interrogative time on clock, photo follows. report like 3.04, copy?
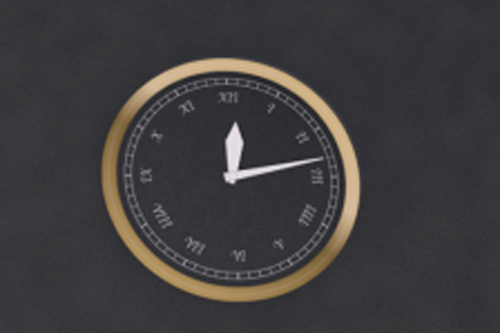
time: 12.13
